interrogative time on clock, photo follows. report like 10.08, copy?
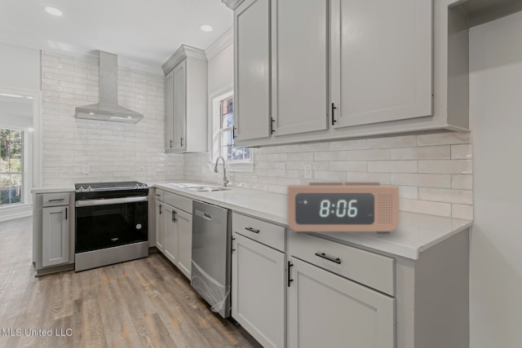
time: 8.06
